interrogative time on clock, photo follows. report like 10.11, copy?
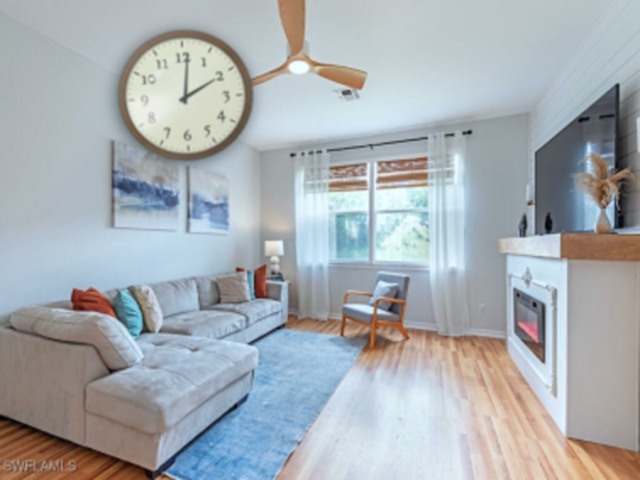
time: 2.01
